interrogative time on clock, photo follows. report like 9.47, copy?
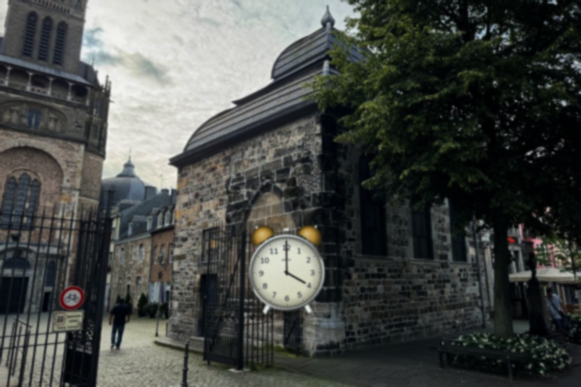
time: 4.00
